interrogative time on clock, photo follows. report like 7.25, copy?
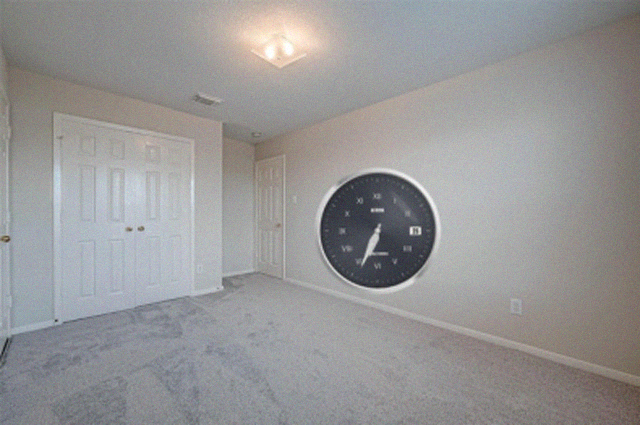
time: 6.34
